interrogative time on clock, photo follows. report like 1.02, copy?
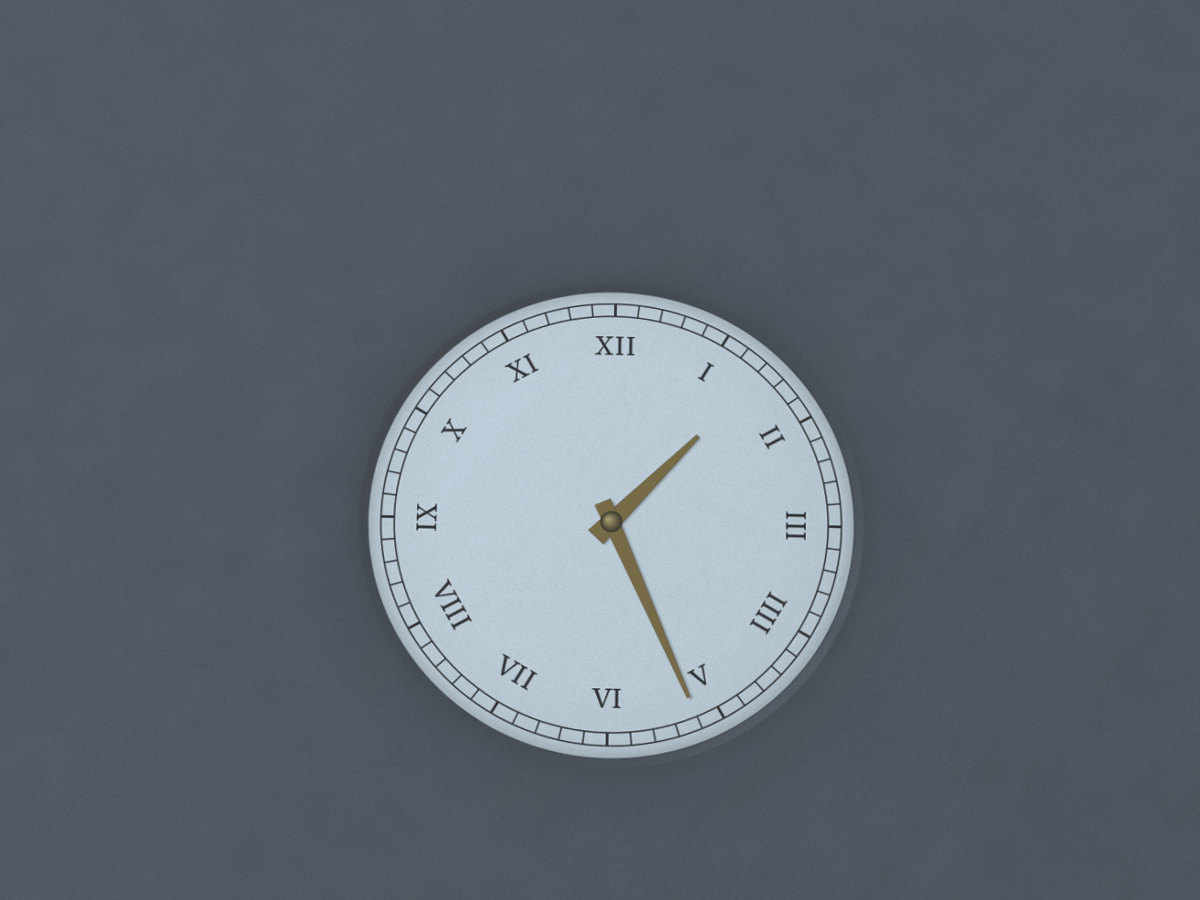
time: 1.26
